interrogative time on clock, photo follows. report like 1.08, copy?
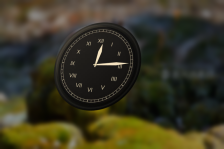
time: 12.14
